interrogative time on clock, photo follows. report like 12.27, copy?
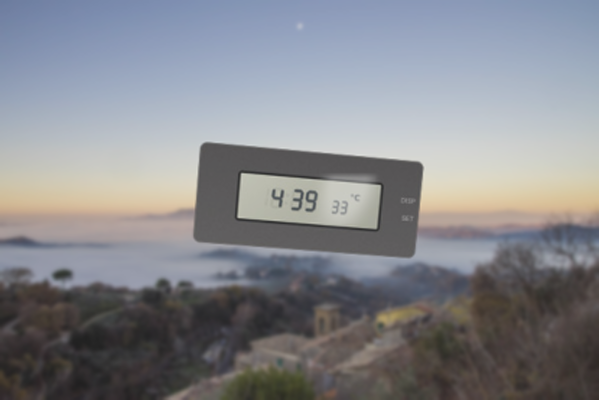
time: 4.39
